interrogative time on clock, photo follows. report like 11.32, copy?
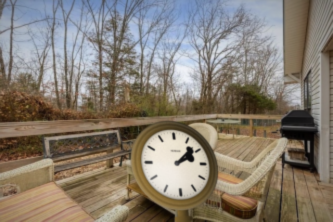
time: 2.08
